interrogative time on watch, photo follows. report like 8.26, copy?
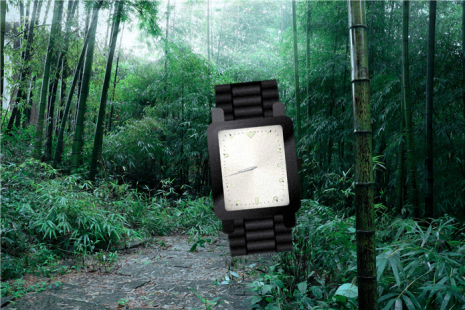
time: 8.43
